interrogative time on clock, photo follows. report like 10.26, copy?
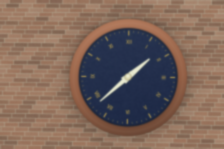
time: 1.38
